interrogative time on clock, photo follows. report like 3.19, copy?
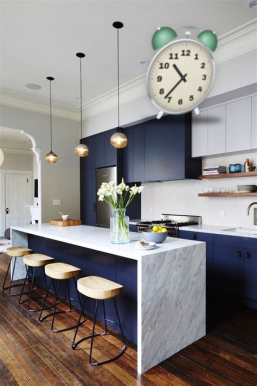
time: 10.37
